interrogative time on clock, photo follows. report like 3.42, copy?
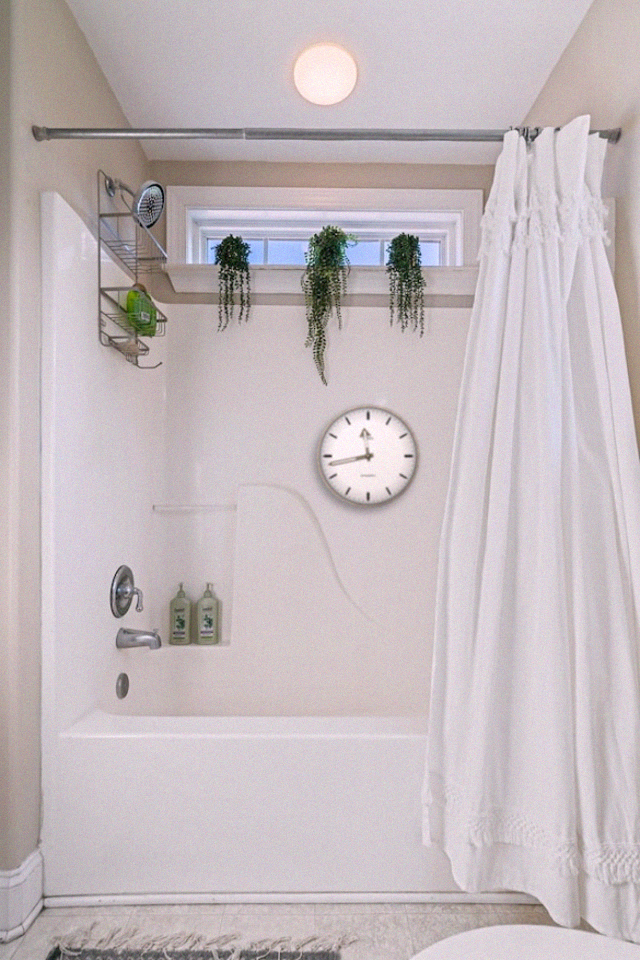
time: 11.43
